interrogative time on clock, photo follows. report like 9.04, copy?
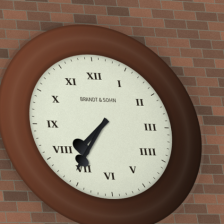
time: 7.36
